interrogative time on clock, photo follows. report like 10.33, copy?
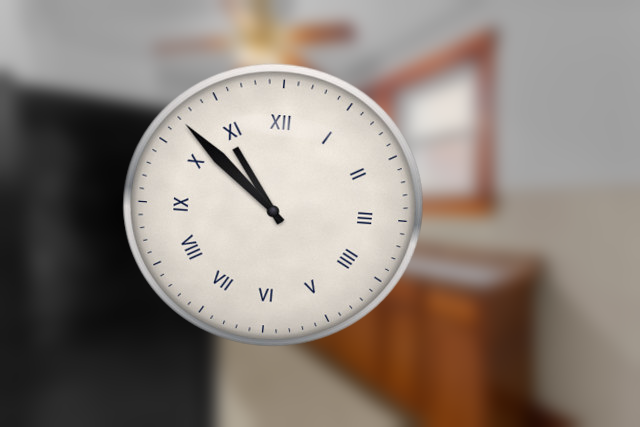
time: 10.52
